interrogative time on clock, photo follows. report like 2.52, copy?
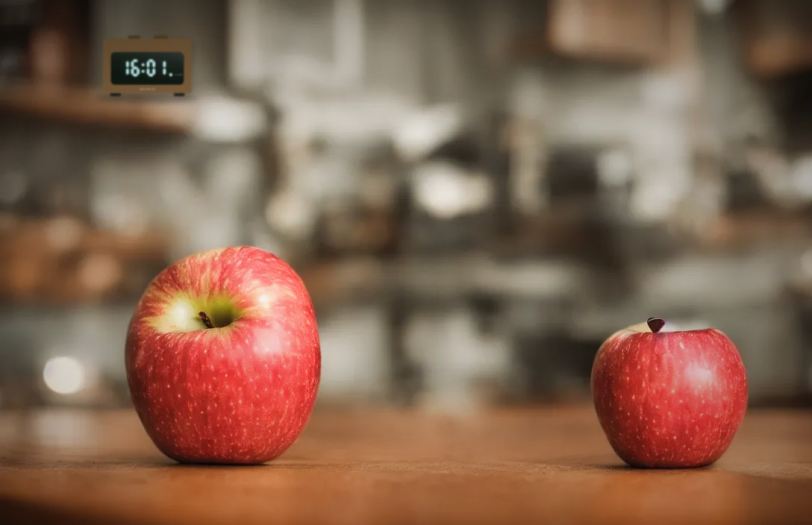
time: 16.01
